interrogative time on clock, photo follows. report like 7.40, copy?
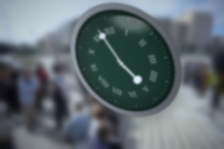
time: 4.57
